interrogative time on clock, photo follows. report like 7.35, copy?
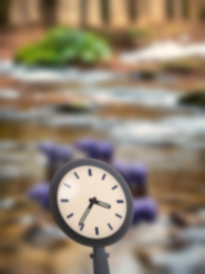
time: 3.36
